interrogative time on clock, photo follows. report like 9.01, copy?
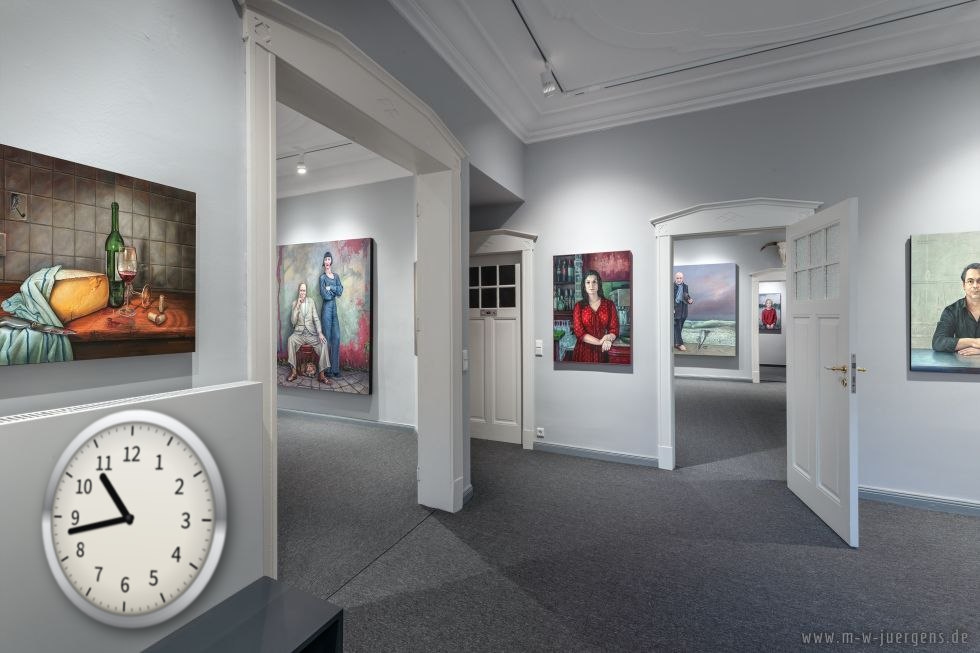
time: 10.43
